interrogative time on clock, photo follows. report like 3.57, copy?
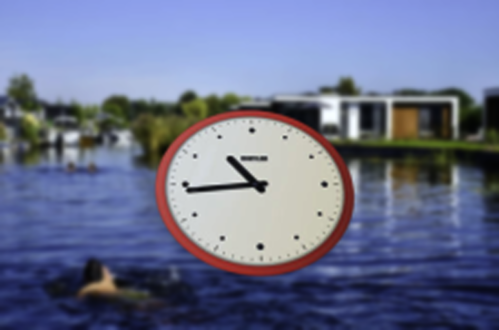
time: 10.44
